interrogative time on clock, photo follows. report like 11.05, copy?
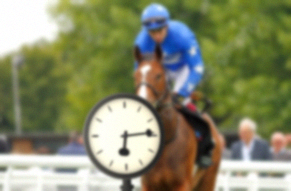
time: 6.14
